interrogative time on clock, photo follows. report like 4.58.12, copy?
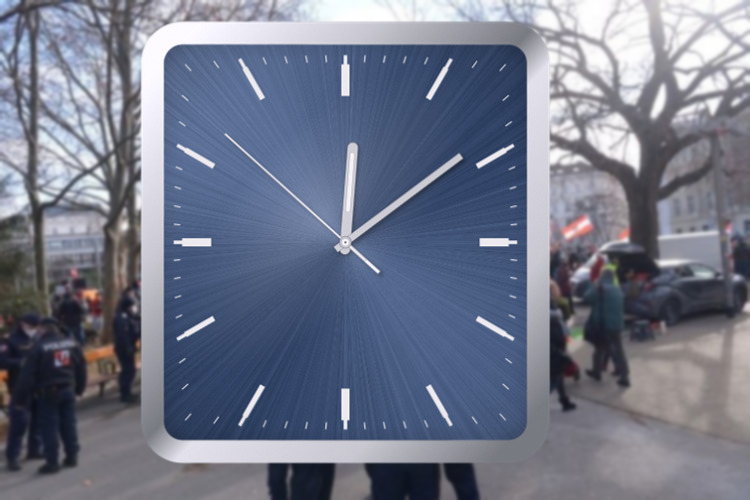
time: 12.08.52
